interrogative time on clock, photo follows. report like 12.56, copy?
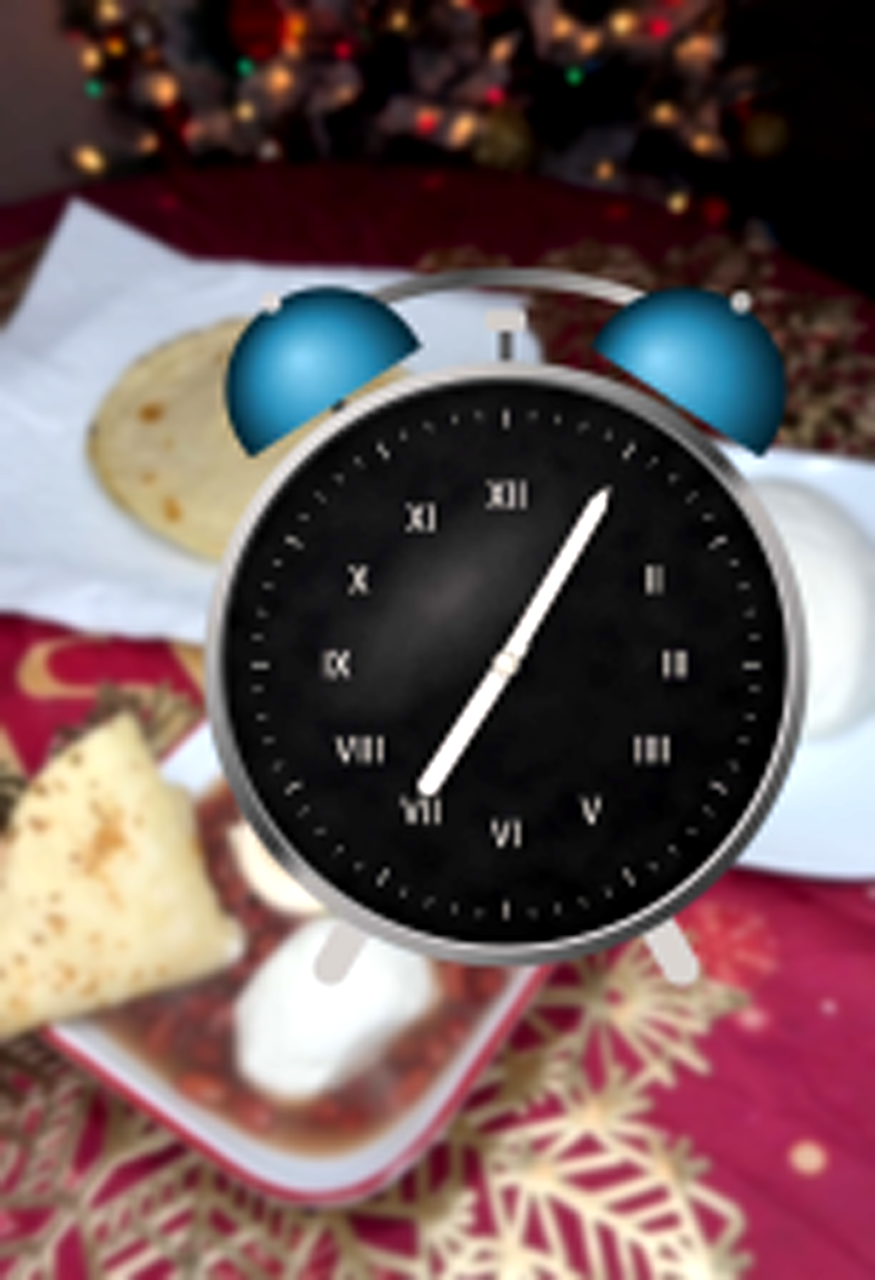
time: 7.05
